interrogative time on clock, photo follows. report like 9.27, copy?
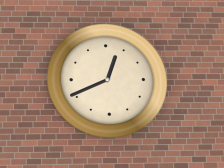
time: 12.41
